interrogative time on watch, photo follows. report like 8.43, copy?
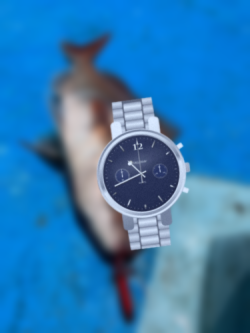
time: 10.42
